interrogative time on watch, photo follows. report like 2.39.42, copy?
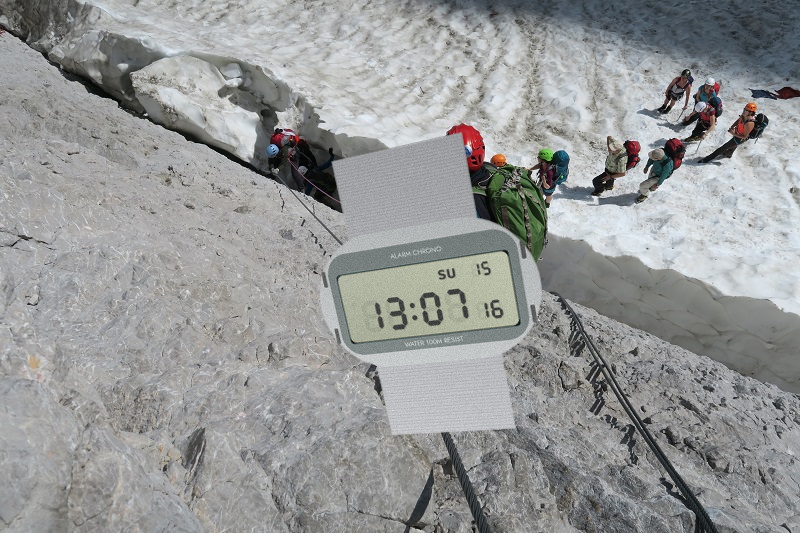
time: 13.07.16
